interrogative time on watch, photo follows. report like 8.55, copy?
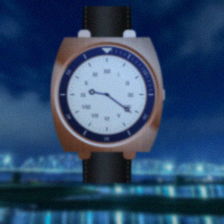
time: 9.21
